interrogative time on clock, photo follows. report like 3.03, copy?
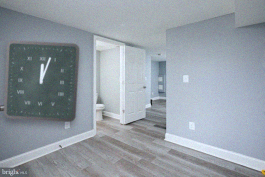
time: 12.03
